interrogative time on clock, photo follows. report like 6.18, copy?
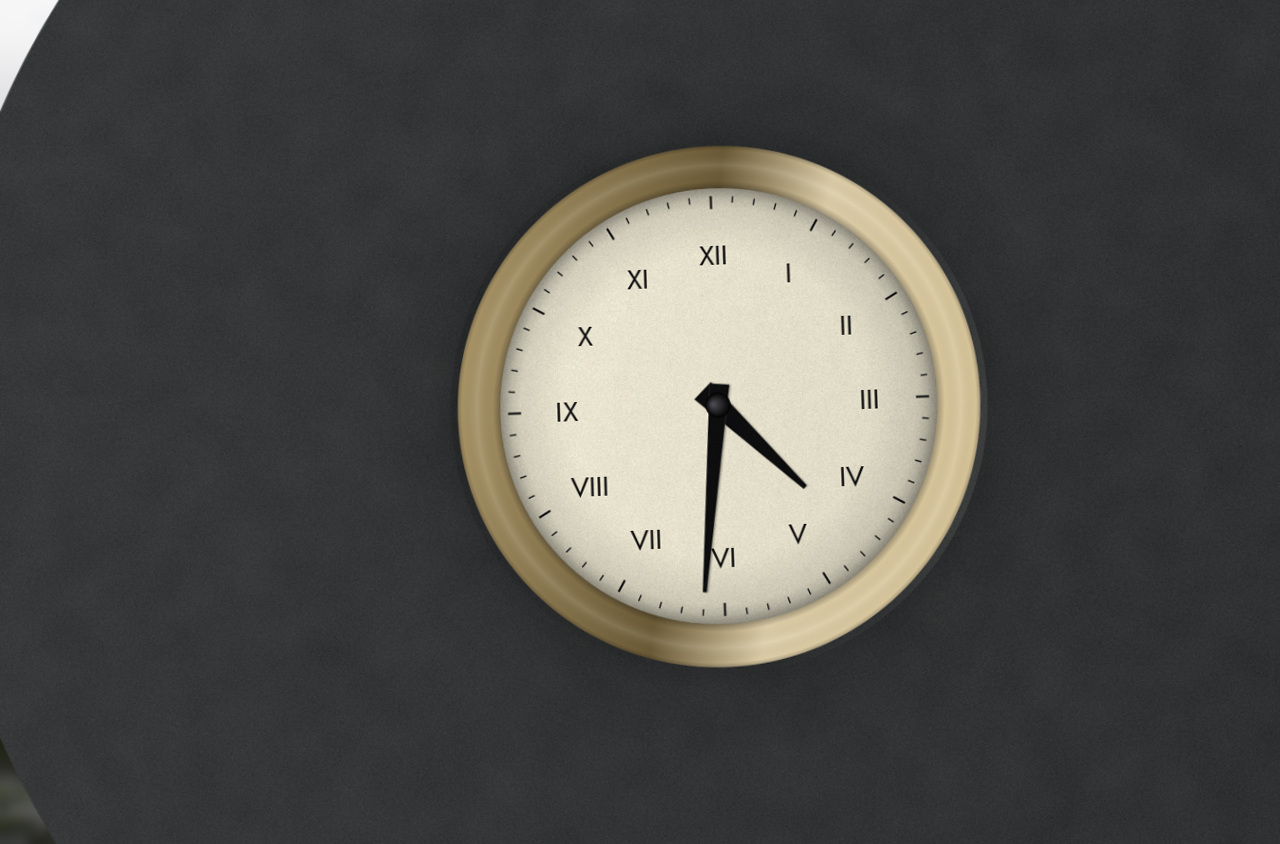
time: 4.31
